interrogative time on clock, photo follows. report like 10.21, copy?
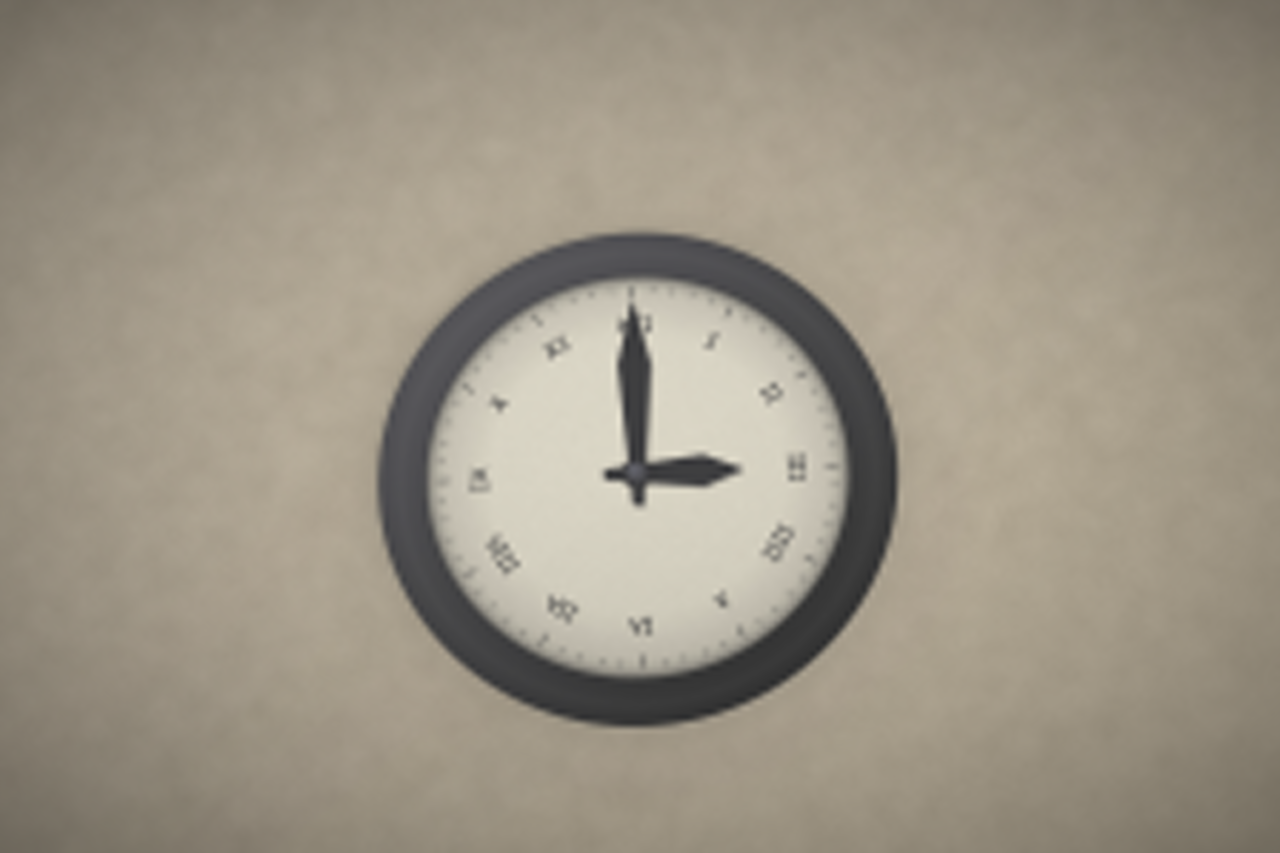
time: 3.00
